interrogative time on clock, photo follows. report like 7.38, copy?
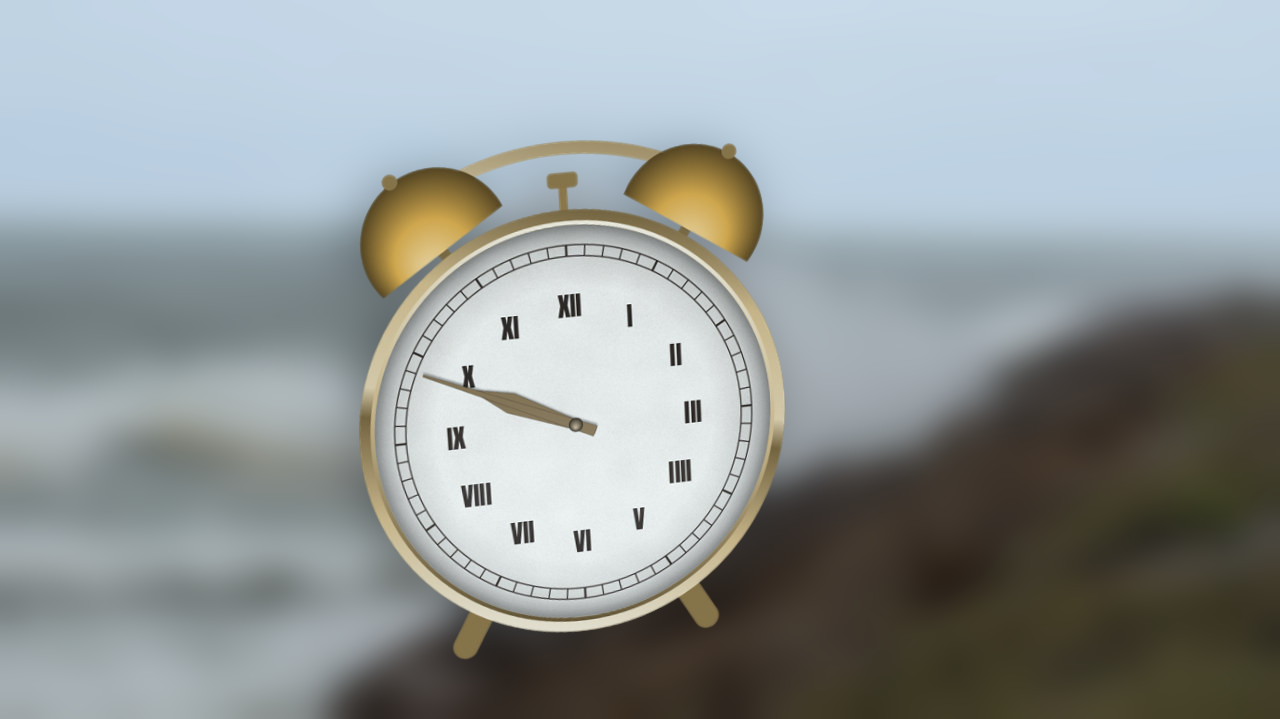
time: 9.49
